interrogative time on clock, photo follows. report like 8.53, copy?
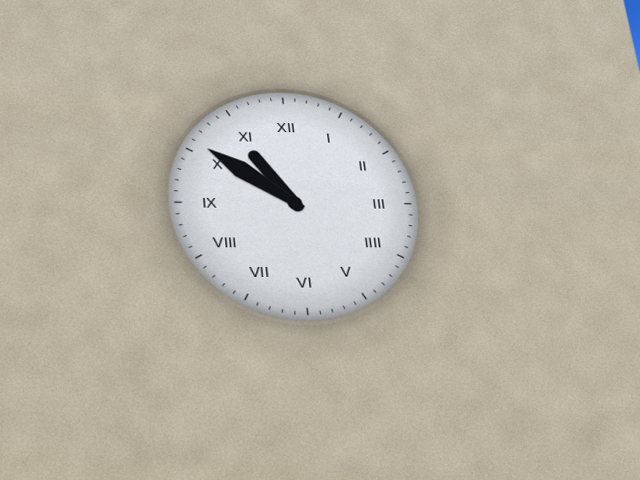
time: 10.51
